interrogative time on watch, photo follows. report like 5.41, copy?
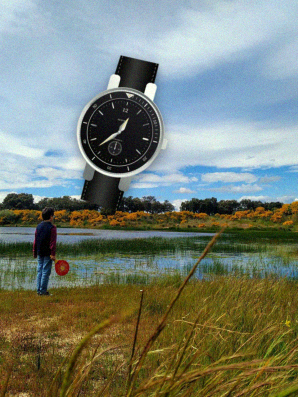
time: 12.37
